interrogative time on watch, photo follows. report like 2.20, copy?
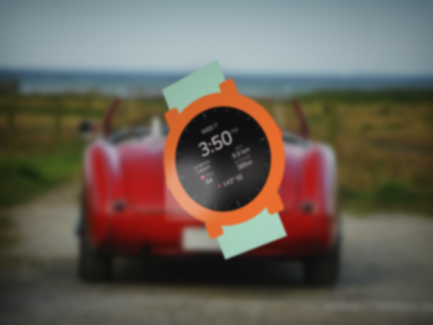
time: 3.50
